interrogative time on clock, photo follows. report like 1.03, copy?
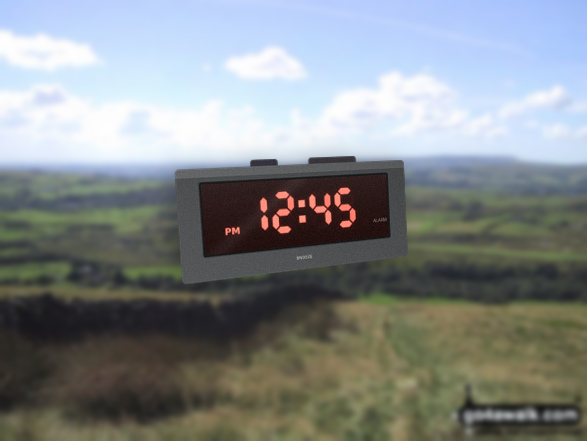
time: 12.45
